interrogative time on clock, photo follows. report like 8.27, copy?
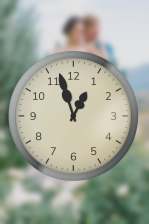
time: 12.57
